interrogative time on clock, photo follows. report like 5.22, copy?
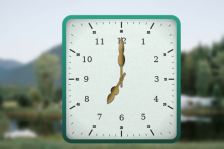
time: 7.00
